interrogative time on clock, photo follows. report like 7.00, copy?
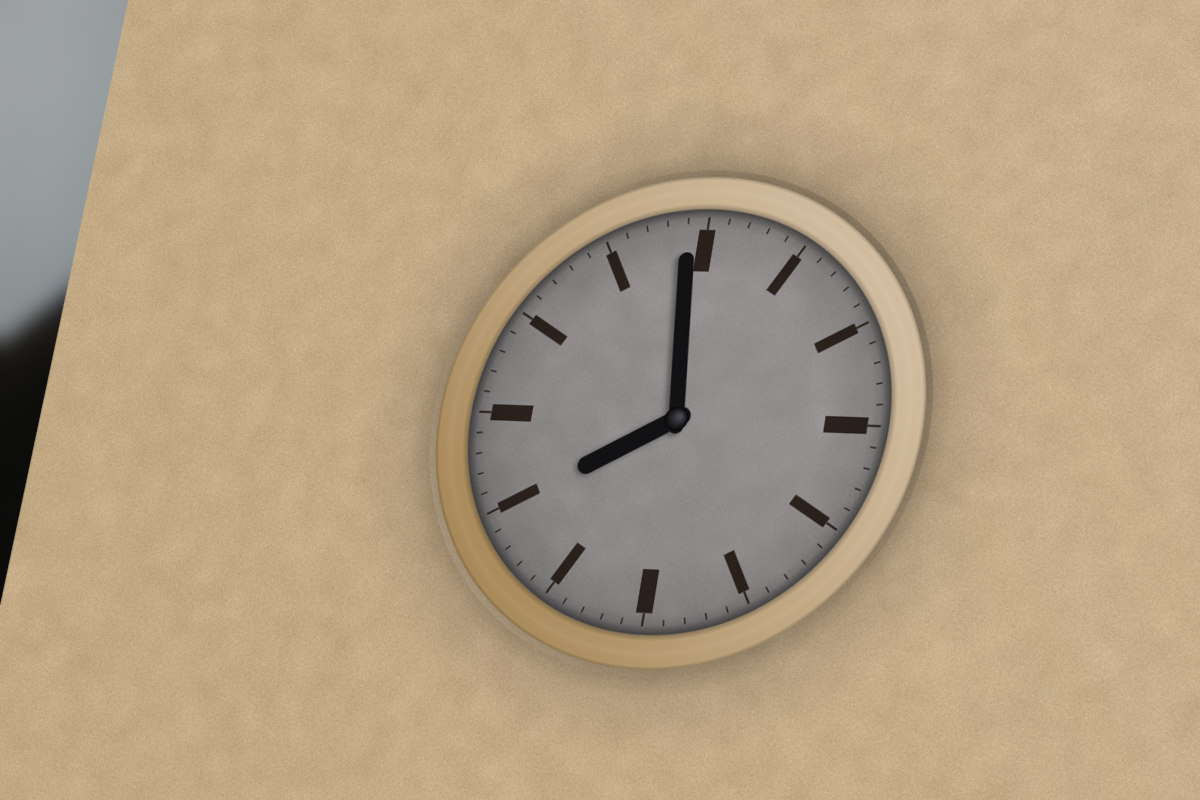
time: 7.59
